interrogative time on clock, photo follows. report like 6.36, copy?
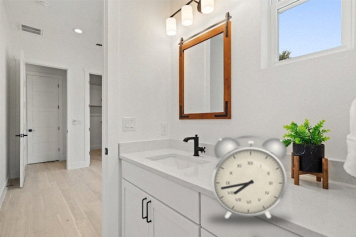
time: 7.43
